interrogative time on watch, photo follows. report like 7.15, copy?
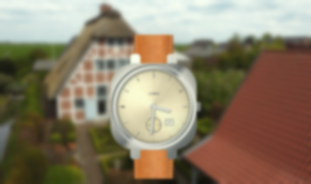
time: 3.31
